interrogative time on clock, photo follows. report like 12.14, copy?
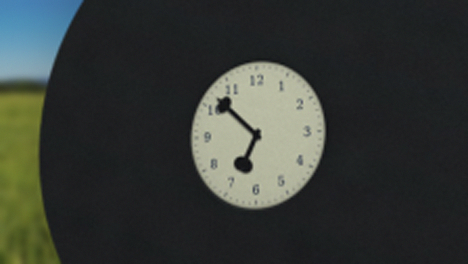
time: 6.52
